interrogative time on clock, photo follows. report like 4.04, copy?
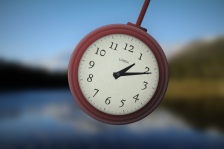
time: 1.11
